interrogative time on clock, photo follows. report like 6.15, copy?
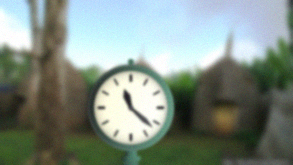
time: 11.22
